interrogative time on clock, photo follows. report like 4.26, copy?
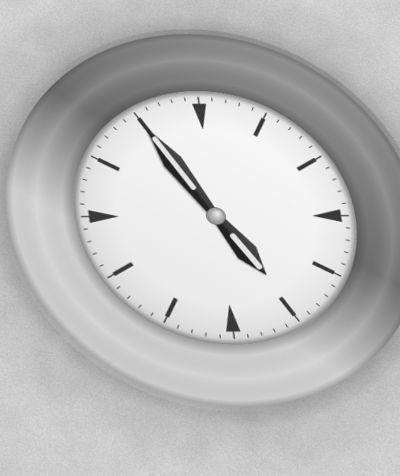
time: 4.55
